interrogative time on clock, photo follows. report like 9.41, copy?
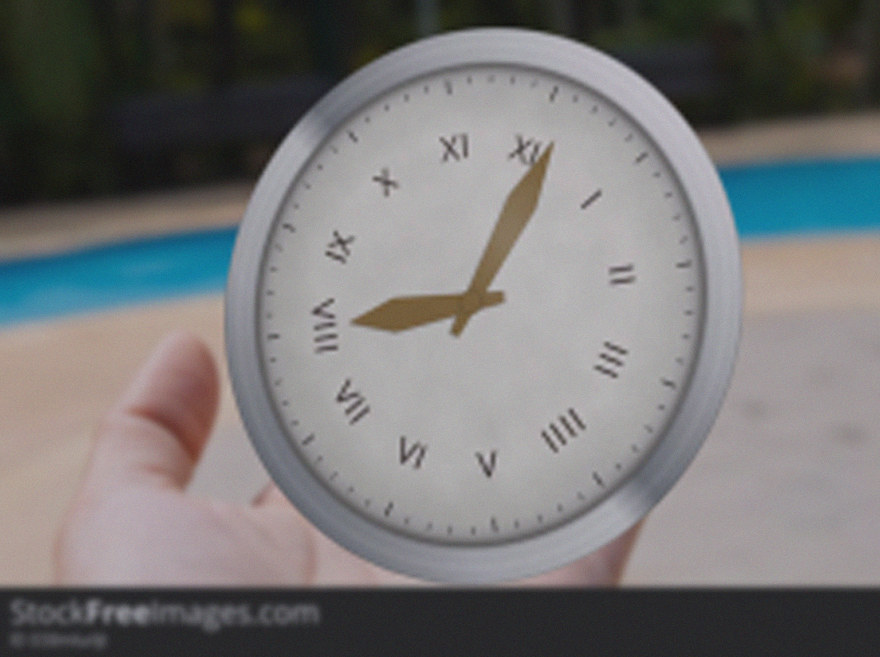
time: 8.01
